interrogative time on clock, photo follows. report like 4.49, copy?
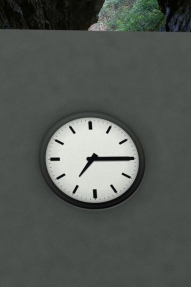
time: 7.15
